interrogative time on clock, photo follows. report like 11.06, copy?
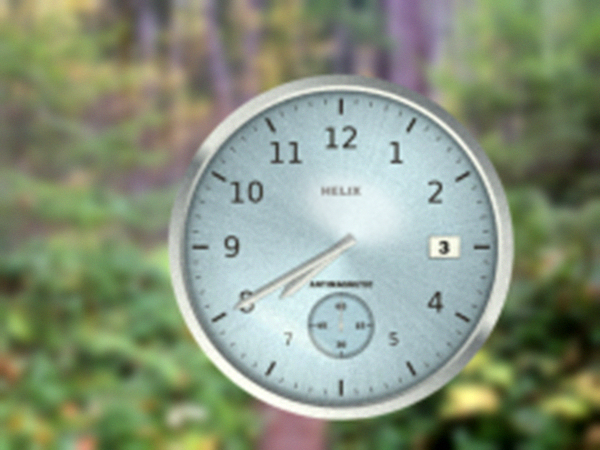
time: 7.40
